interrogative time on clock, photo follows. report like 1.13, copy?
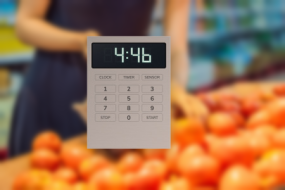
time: 4.46
